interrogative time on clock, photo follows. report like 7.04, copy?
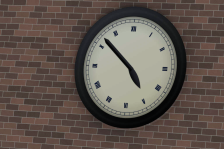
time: 4.52
